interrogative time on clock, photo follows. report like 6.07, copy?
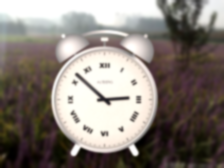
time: 2.52
